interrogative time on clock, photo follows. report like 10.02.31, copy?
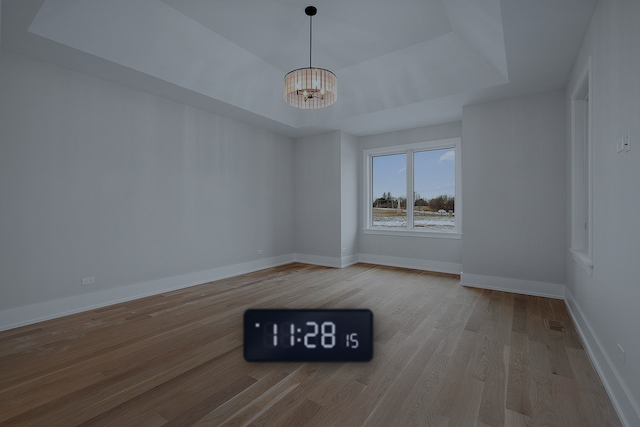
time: 11.28.15
